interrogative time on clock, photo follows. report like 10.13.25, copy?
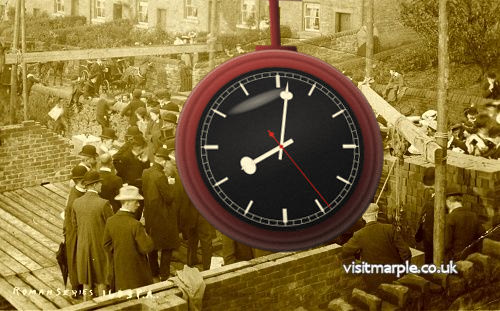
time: 8.01.24
